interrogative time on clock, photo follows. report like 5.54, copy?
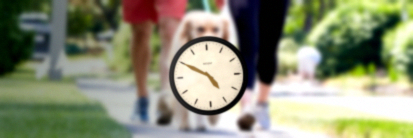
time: 4.50
